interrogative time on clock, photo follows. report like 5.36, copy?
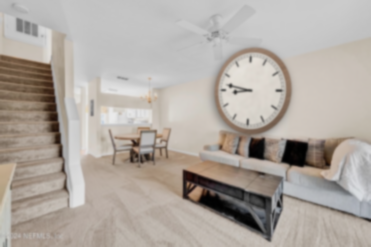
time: 8.47
